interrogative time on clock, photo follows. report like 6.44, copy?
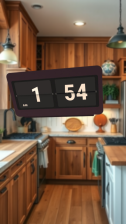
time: 1.54
